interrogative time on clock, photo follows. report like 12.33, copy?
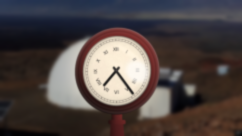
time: 7.24
